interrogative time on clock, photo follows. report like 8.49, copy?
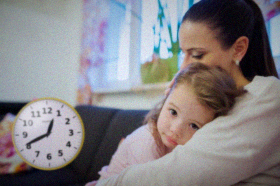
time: 12.41
